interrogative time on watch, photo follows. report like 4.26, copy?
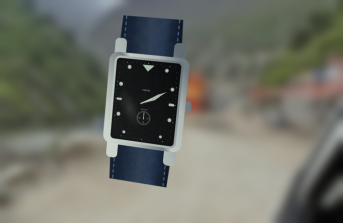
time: 2.10
